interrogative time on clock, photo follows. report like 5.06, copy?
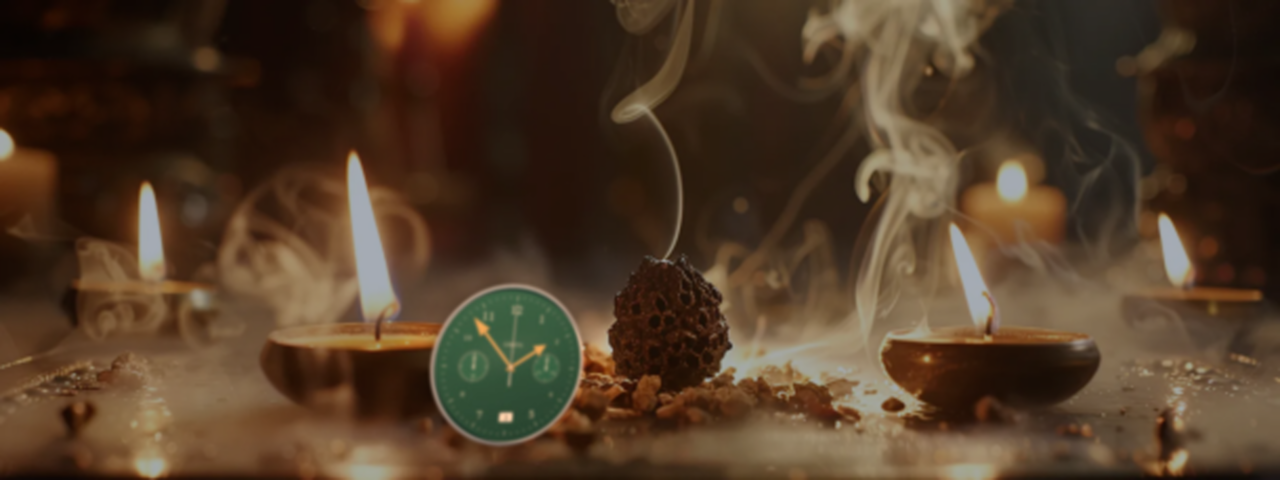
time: 1.53
